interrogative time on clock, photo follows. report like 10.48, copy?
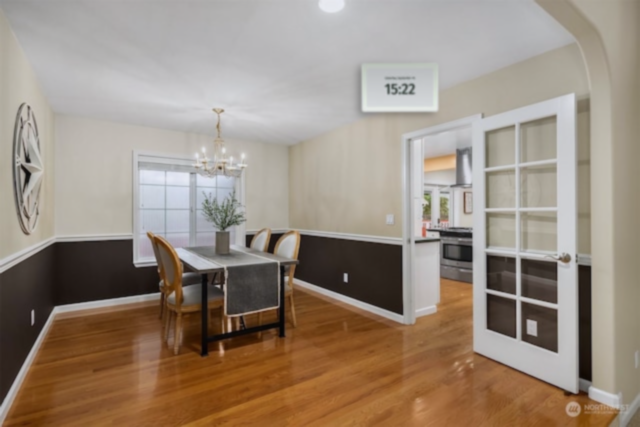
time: 15.22
